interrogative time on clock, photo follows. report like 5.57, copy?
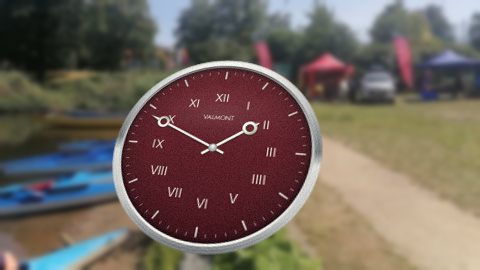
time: 1.49
